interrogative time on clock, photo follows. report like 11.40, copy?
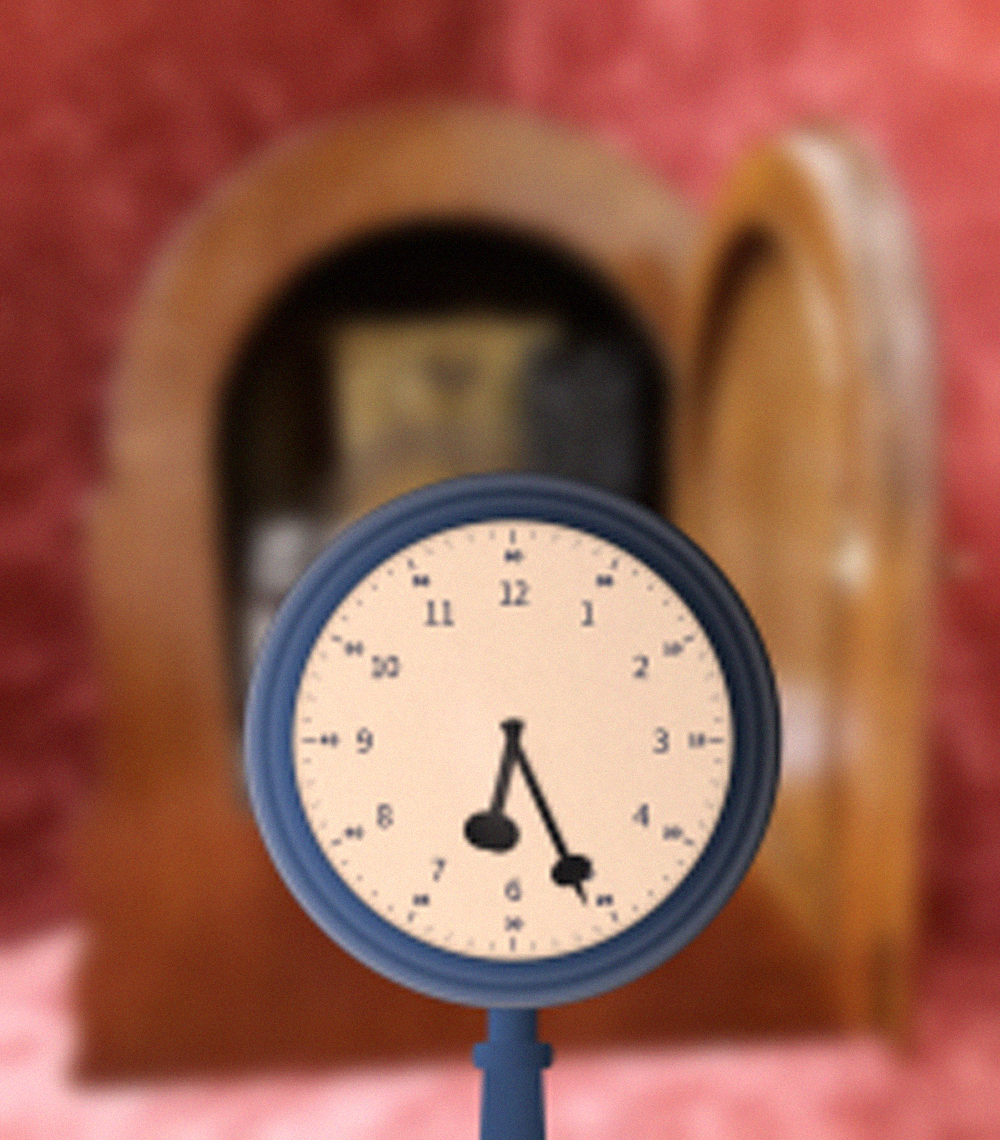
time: 6.26
